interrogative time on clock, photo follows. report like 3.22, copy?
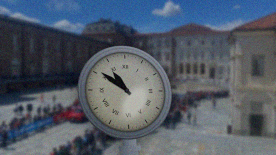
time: 10.51
